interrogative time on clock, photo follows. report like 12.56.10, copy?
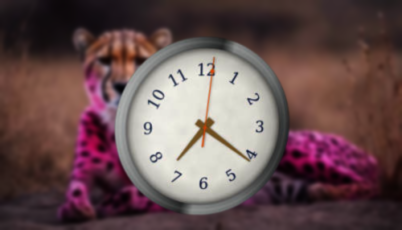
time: 7.21.01
